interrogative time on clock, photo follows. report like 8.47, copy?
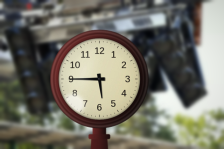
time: 5.45
